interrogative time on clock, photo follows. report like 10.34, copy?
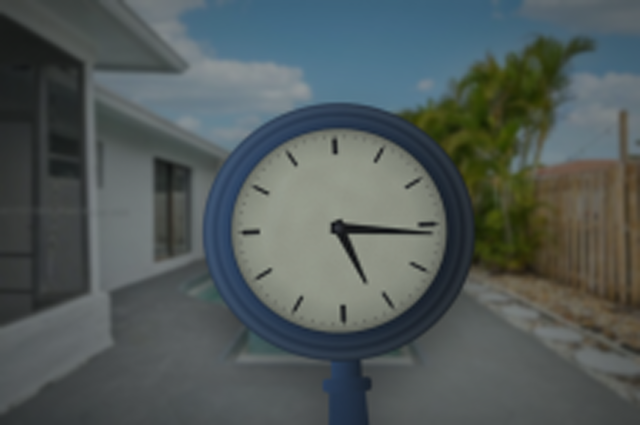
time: 5.16
